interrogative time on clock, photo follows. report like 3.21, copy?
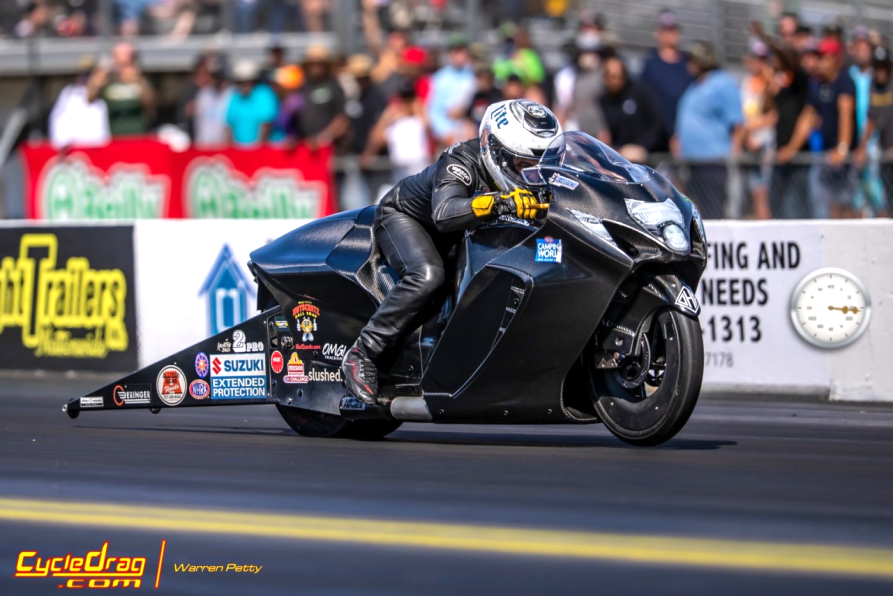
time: 3.16
